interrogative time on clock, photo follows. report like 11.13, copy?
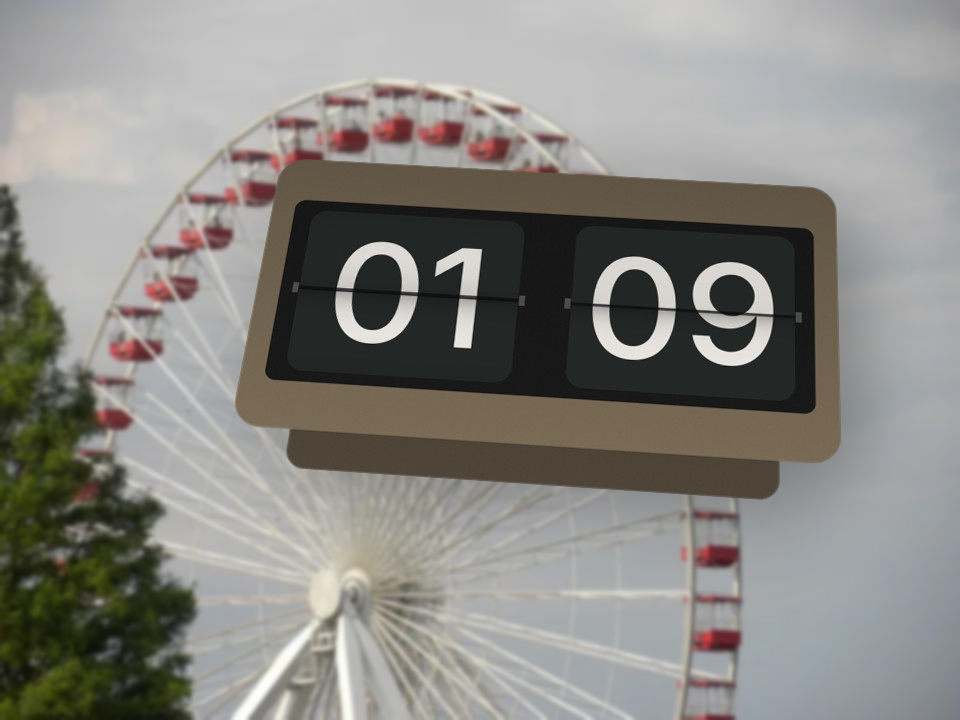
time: 1.09
